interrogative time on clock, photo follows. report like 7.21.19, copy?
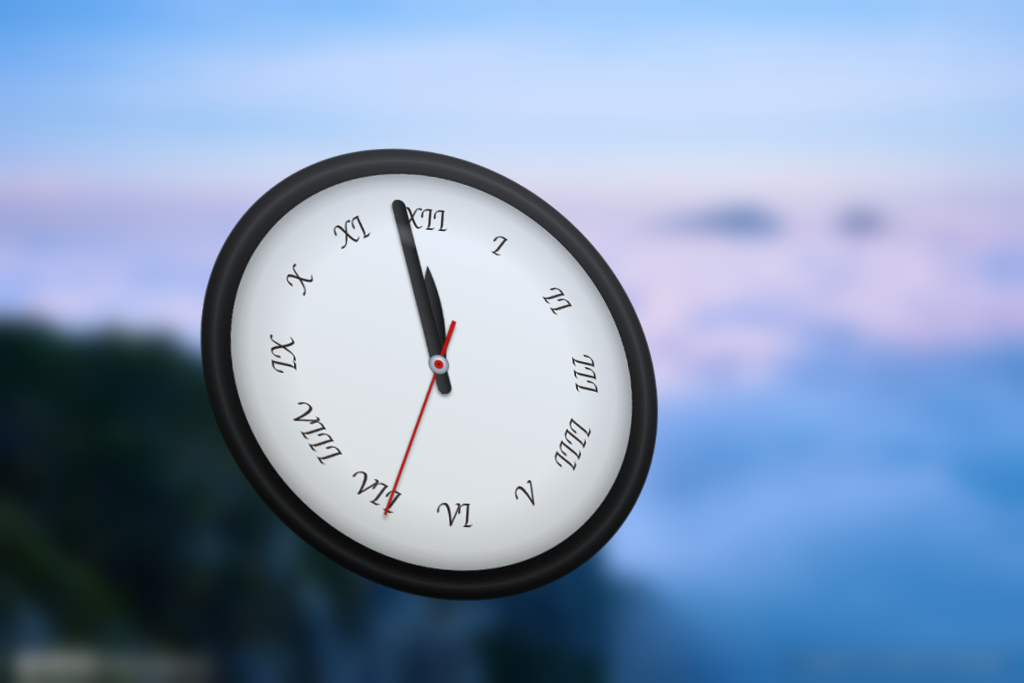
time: 11.58.34
